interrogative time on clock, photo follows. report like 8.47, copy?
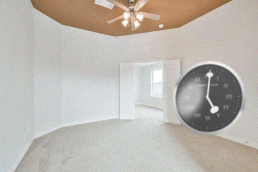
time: 5.01
